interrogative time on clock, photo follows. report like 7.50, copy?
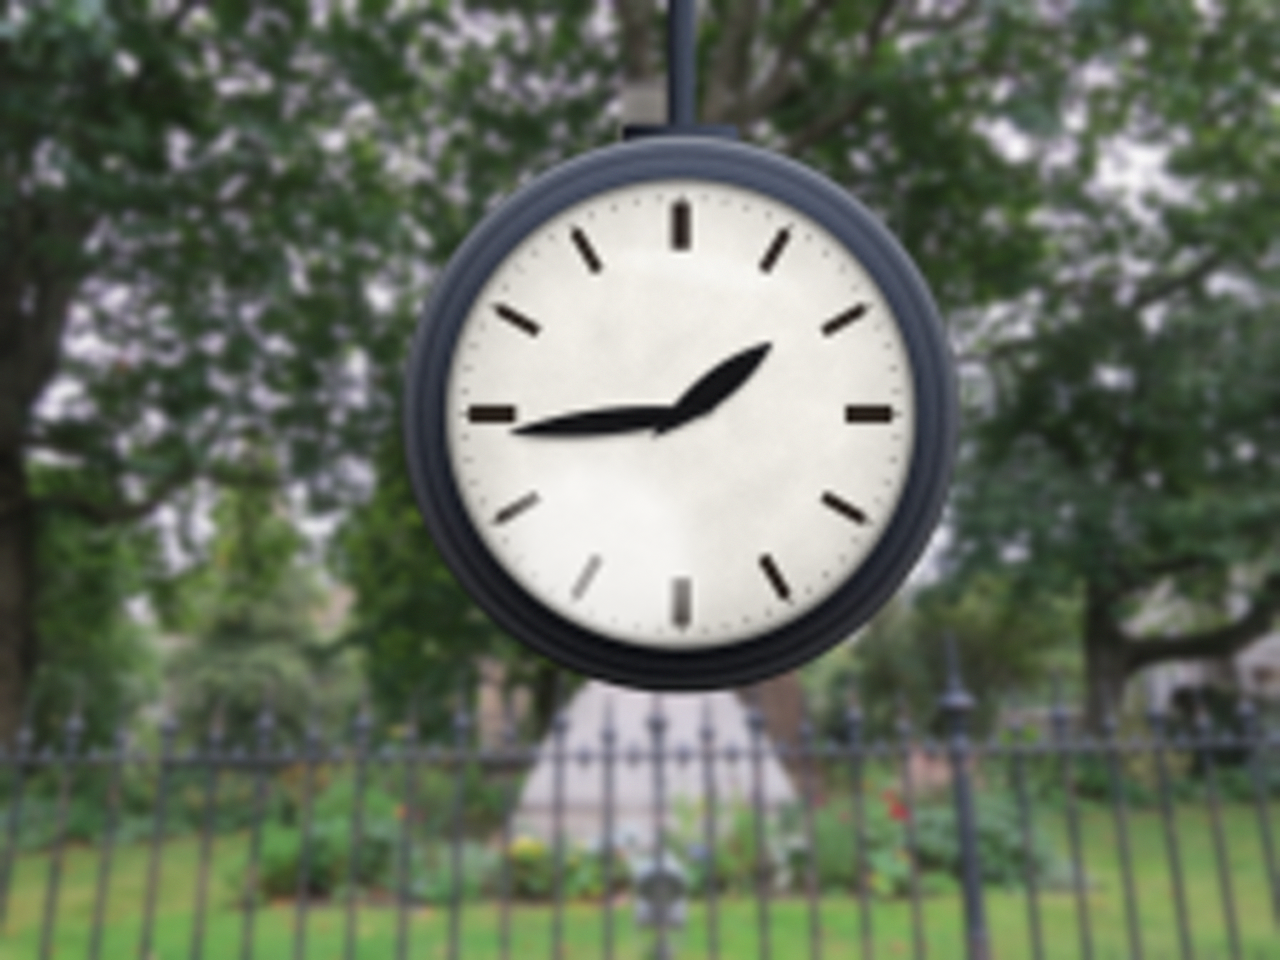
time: 1.44
